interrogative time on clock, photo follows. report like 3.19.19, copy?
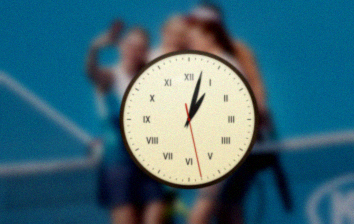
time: 1.02.28
